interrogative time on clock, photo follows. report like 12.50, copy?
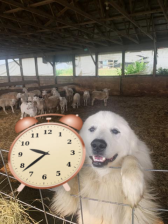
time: 9.38
